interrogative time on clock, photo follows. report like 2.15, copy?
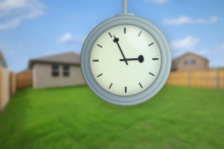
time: 2.56
